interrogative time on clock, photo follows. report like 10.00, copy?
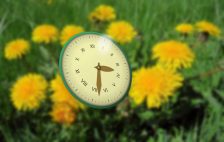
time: 3.33
